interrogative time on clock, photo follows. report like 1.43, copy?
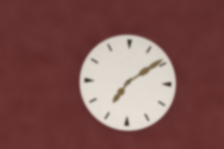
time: 7.09
